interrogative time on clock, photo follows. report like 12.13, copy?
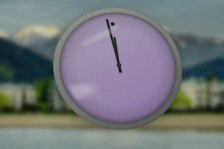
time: 11.59
